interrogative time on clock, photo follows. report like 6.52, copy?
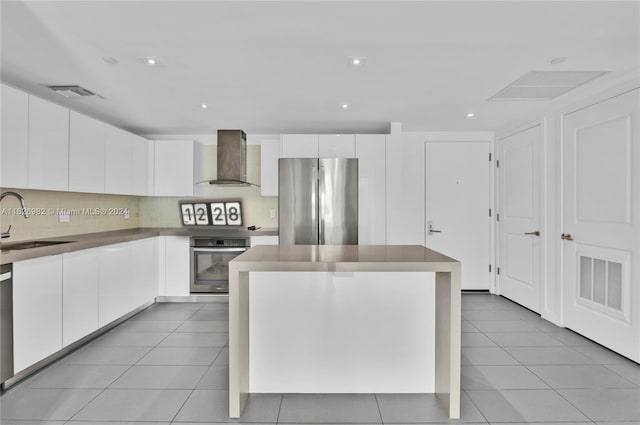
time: 12.28
